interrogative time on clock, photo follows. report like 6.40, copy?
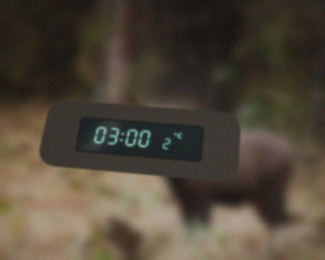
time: 3.00
